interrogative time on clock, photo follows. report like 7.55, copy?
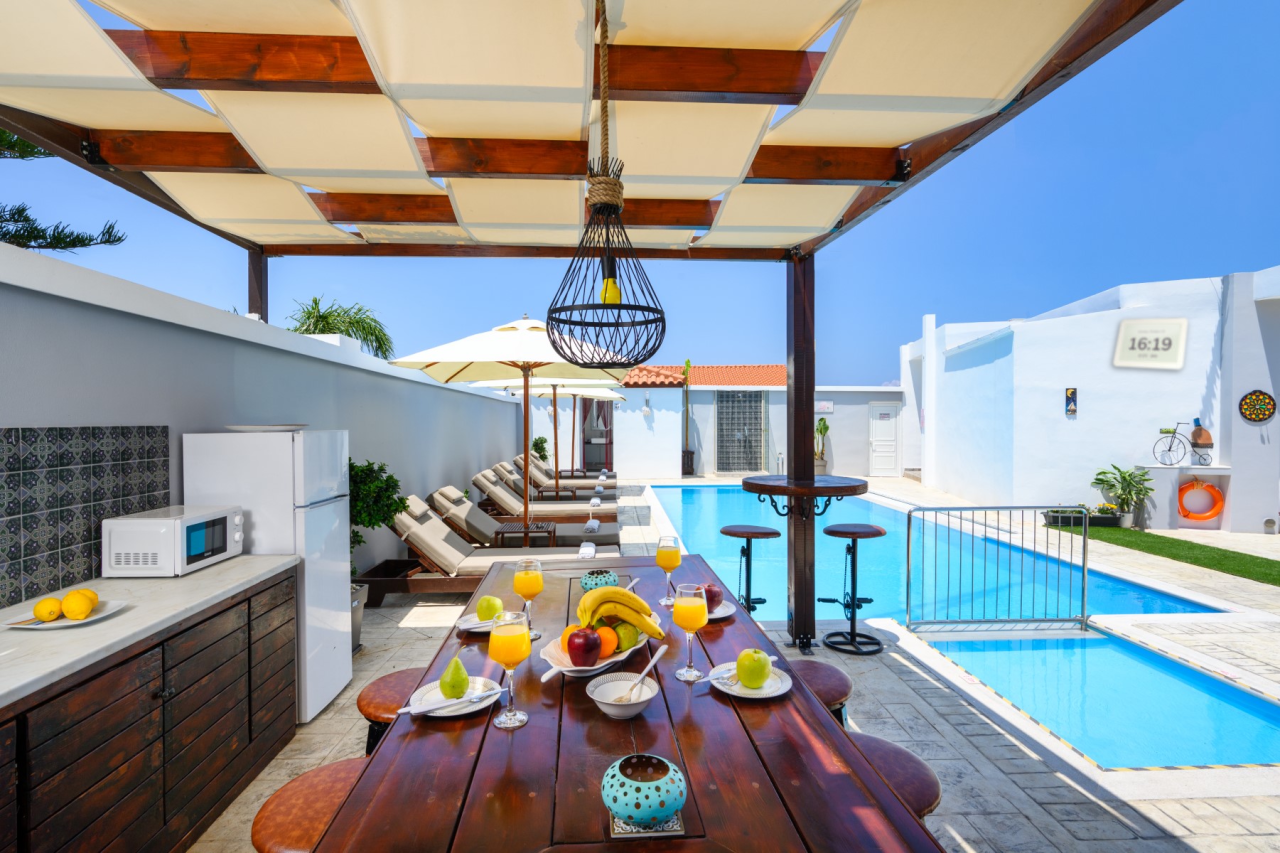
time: 16.19
